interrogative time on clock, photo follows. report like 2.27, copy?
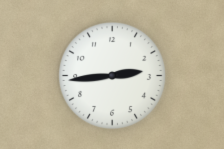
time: 2.44
